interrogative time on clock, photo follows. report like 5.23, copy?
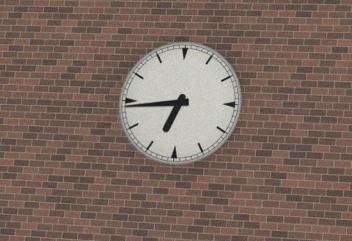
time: 6.44
